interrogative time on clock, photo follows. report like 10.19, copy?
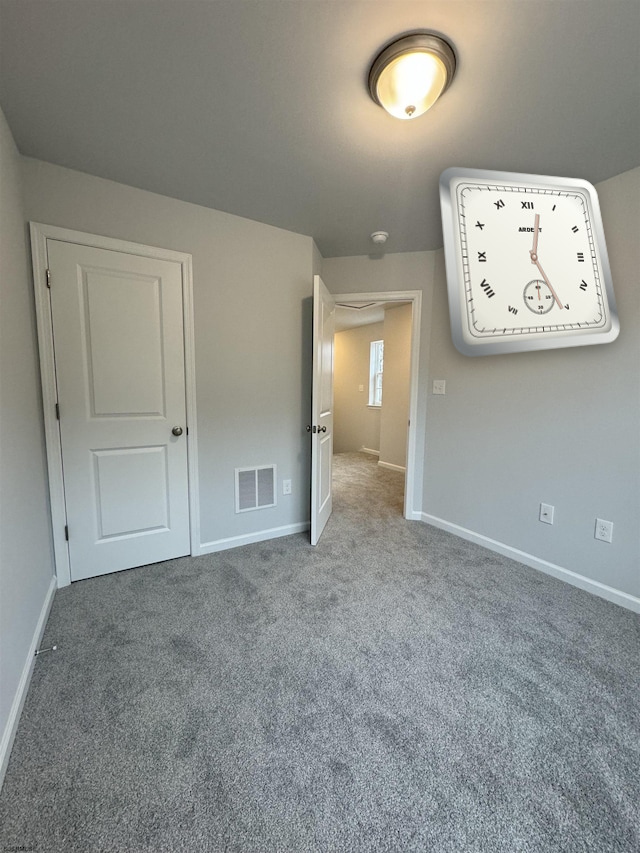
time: 12.26
